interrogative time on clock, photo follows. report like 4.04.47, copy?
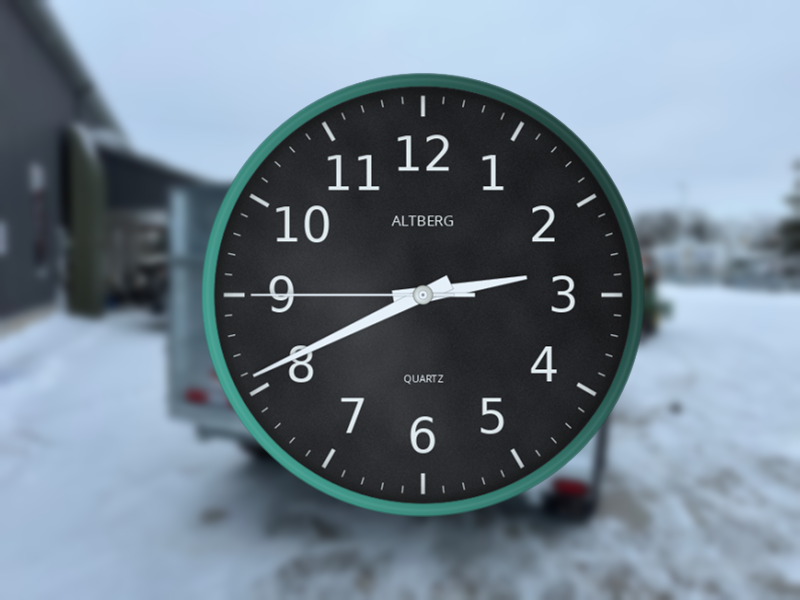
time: 2.40.45
